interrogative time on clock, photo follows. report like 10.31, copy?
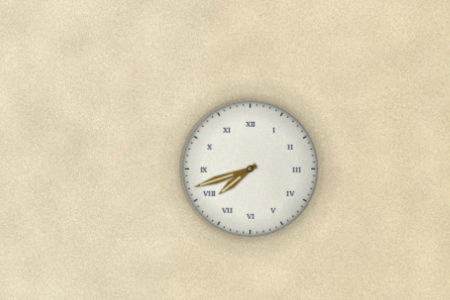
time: 7.42
